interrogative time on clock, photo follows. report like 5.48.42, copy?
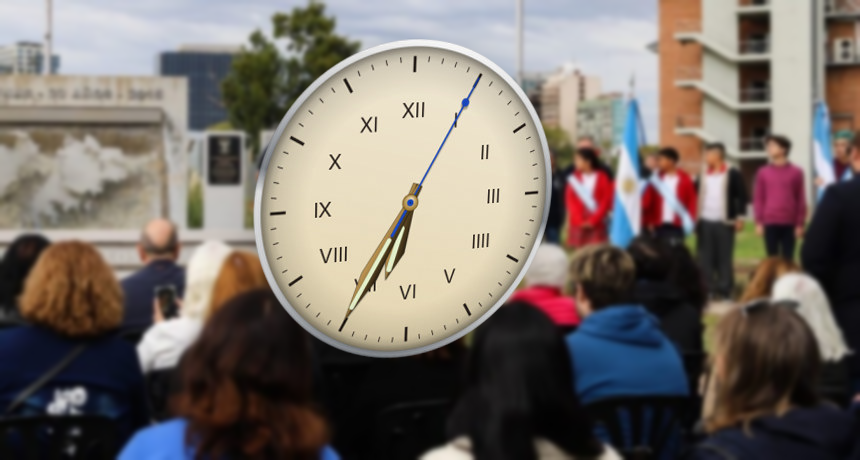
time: 6.35.05
